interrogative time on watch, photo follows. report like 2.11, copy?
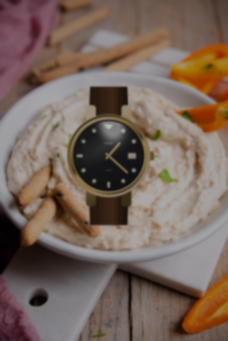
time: 1.22
